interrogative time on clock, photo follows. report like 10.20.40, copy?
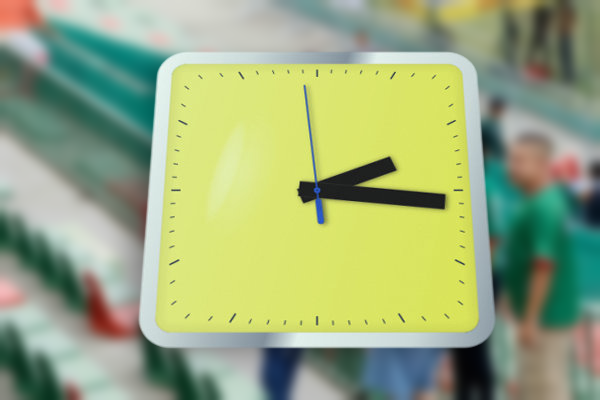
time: 2.15.59
